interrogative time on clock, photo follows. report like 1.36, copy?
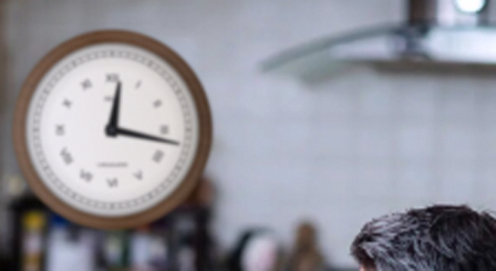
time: 12.17
